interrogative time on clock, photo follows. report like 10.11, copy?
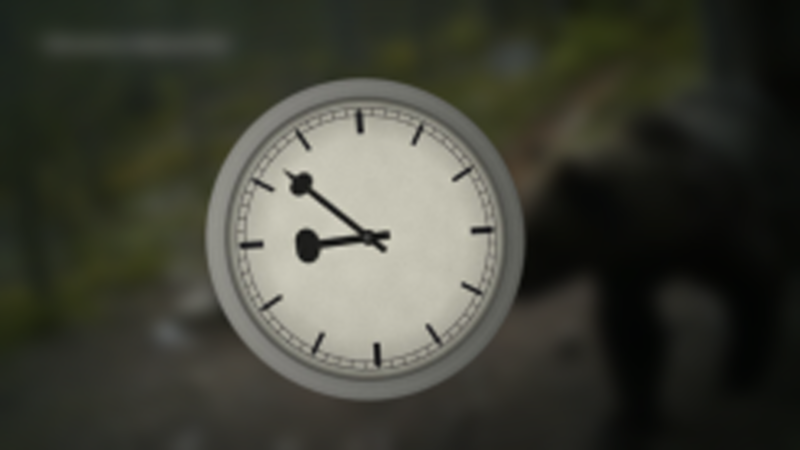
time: 8.52
